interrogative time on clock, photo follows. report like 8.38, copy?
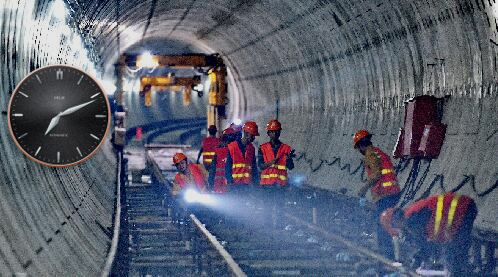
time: 7.11
